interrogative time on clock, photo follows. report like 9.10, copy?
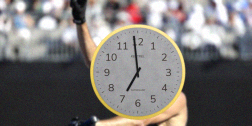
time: 6.59
